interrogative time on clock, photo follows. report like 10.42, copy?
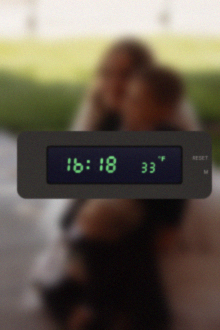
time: 16.18
